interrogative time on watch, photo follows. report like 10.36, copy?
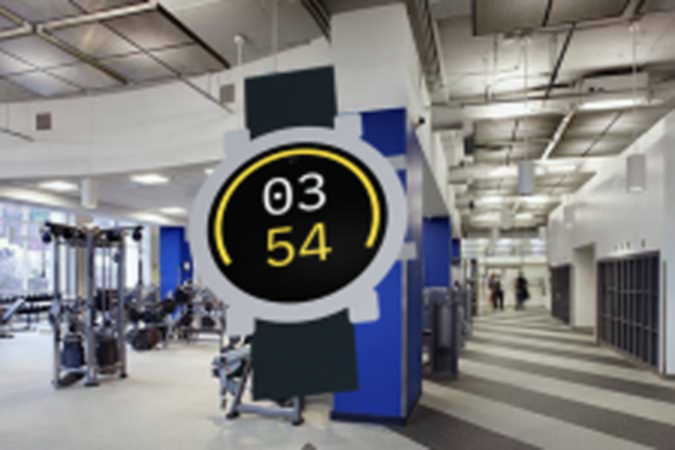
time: 3.54
